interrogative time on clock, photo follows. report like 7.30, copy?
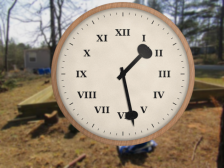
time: 1.28
